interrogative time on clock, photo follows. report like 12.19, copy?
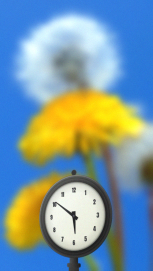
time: 5.51
